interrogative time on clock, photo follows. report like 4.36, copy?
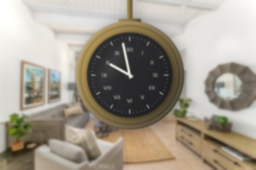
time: 9.58
